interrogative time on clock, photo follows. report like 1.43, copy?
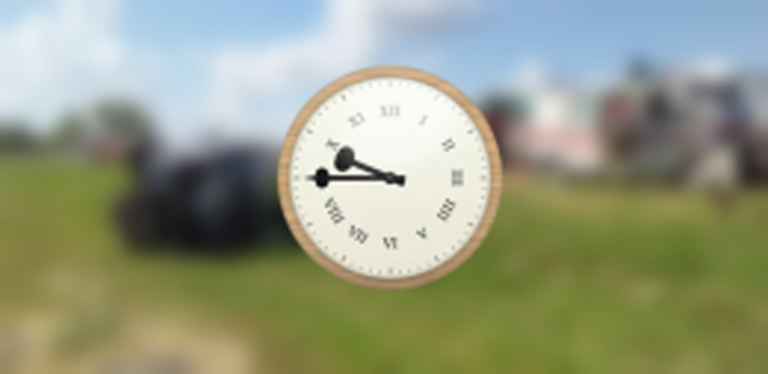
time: 9.45
